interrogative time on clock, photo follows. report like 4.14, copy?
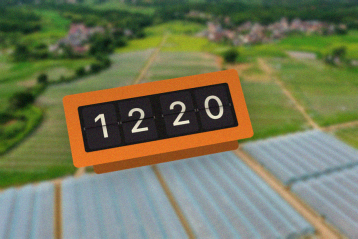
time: 12.20
